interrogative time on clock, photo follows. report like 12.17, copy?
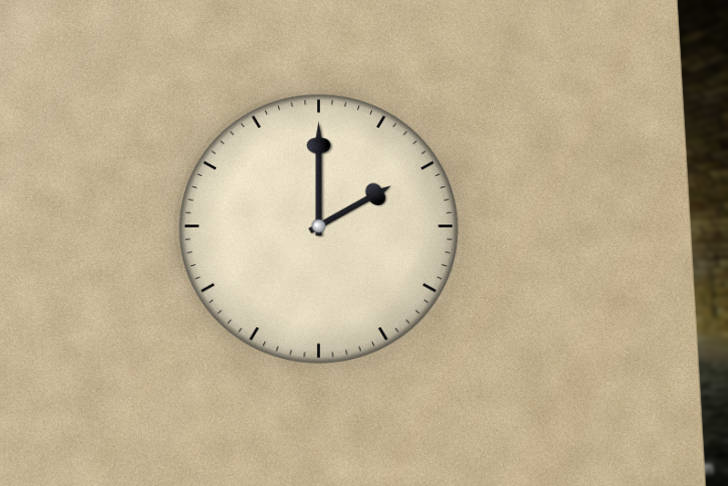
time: 2.00
